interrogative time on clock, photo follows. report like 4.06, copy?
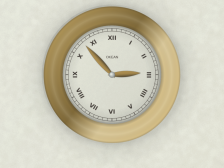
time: 2.53
